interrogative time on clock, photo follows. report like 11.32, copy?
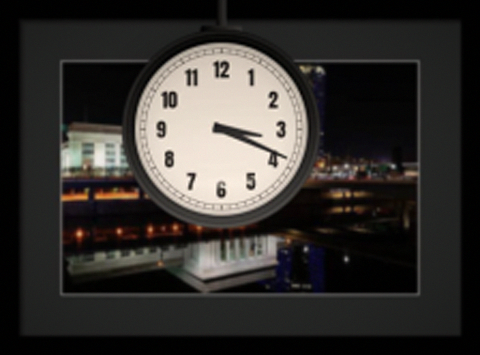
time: 3.19
